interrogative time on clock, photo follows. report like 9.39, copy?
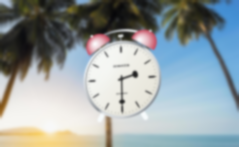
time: 2.30
